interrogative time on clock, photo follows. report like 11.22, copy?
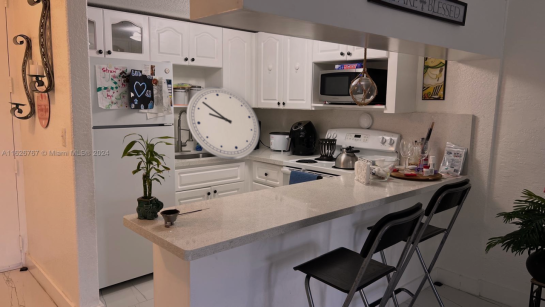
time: 9.53
